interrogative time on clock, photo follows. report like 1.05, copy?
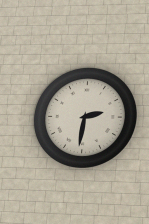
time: 2.31
